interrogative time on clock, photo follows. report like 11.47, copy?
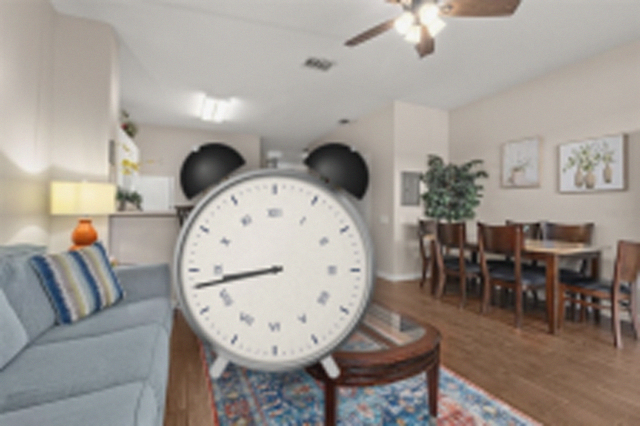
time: 8.43
